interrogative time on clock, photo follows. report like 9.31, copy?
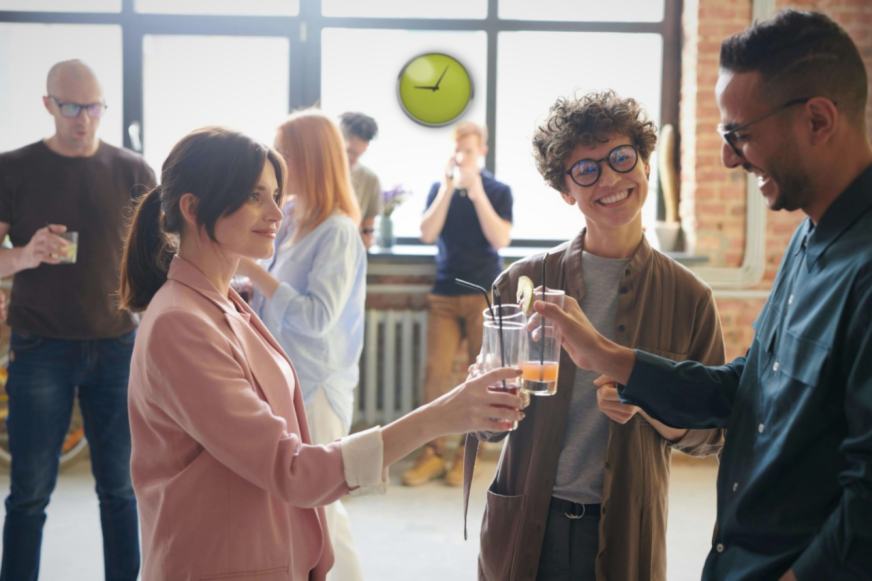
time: 9.05
